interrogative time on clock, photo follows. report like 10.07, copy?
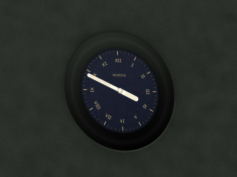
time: 3.49
